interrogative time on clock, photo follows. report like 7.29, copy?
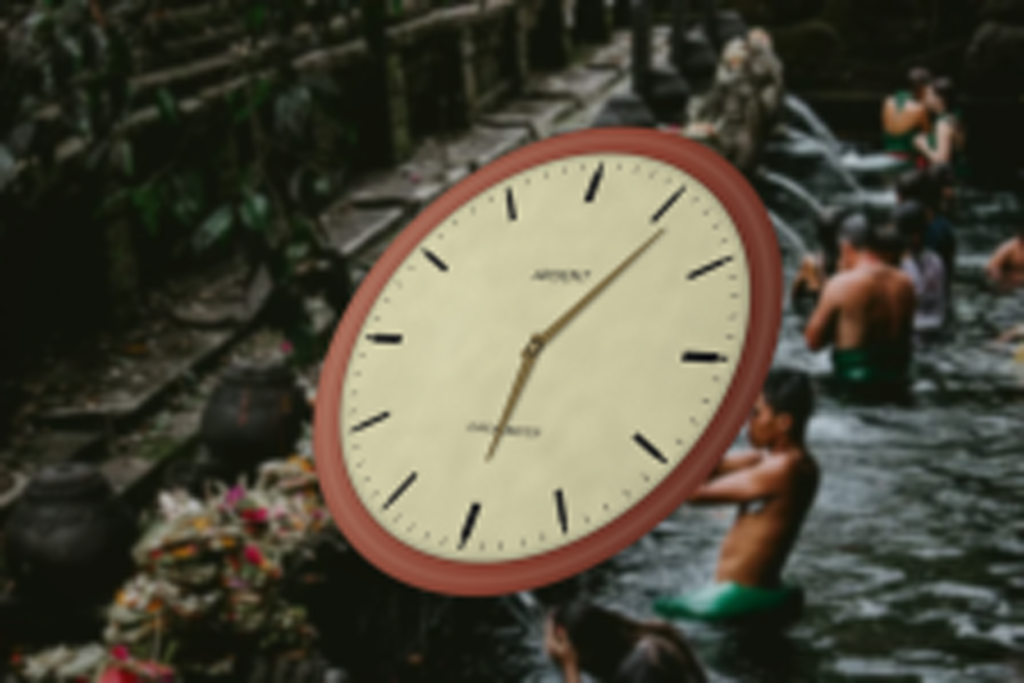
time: 6.06
